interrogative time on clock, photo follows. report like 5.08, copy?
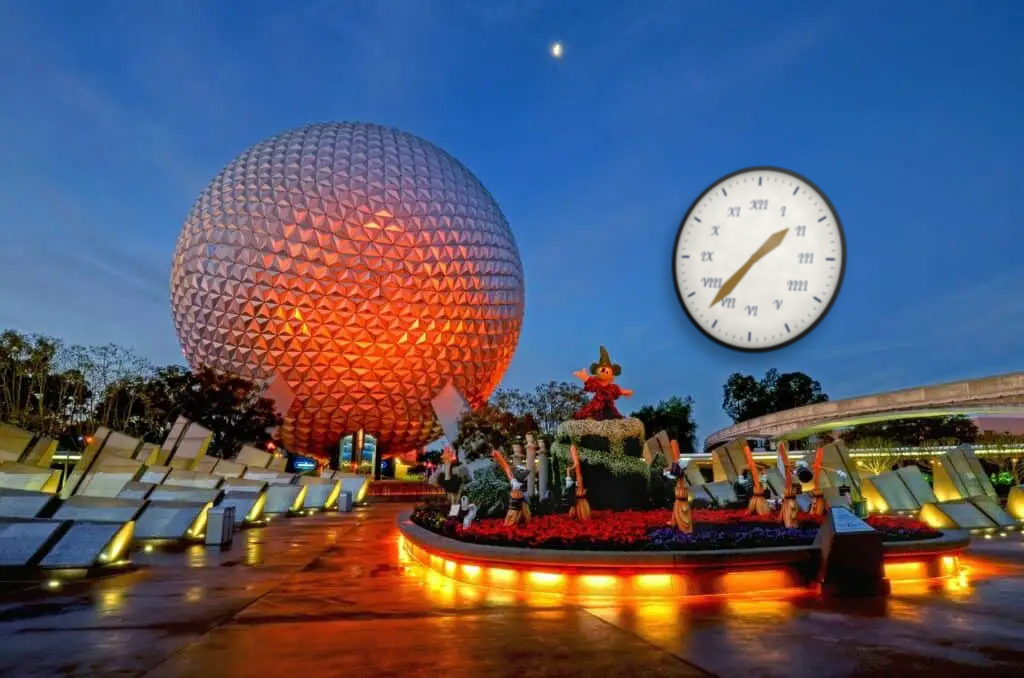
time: 1.37
